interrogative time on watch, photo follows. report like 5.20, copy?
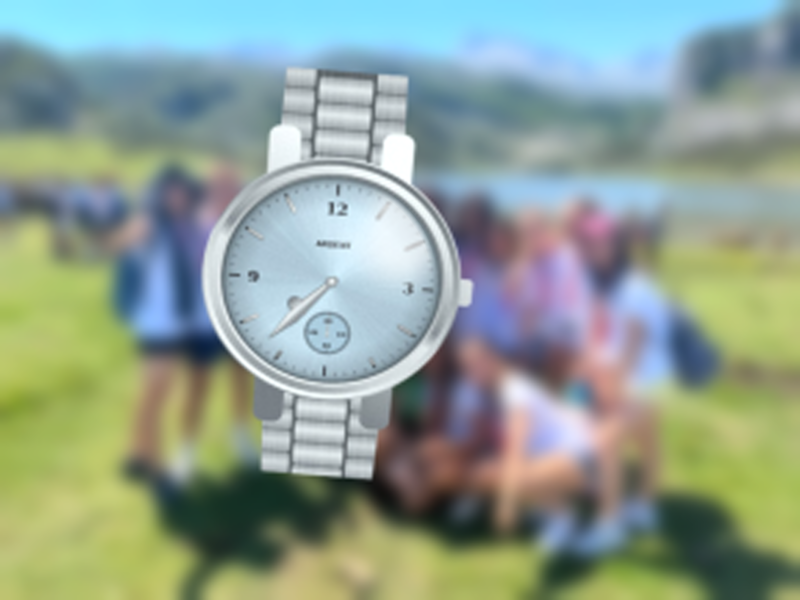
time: 7.37
